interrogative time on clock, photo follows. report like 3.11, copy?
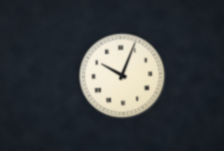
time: 10.04
